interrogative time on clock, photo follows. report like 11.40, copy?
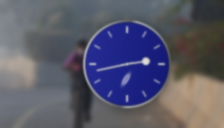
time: 2.43
